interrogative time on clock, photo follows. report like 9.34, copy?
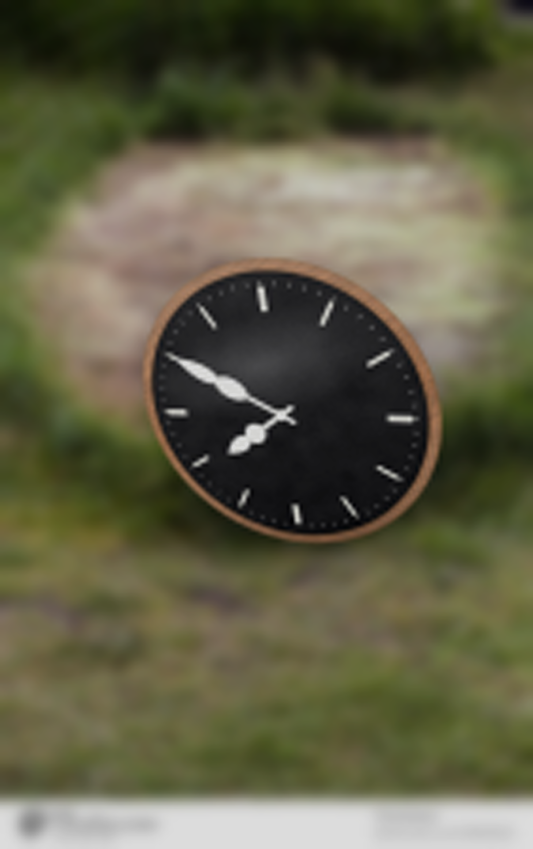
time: 7.50
